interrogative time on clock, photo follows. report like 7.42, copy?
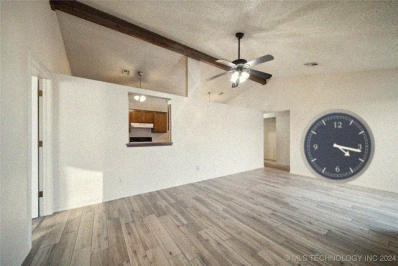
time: 4.17
